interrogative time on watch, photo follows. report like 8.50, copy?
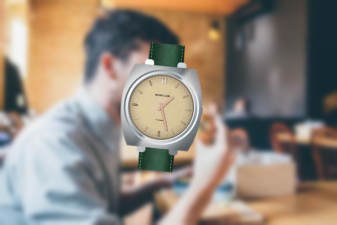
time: 1.27
